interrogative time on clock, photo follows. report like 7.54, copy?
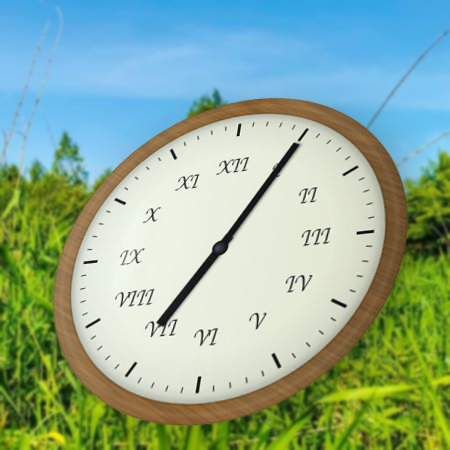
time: 7.05
